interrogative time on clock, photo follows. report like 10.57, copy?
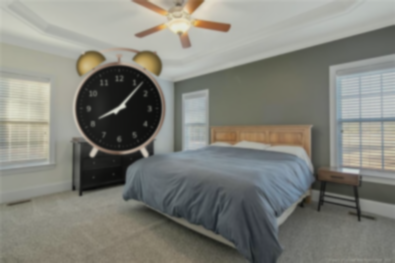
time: 8.07
